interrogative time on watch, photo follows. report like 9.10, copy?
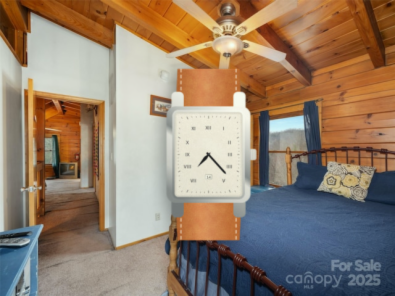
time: 7.23
